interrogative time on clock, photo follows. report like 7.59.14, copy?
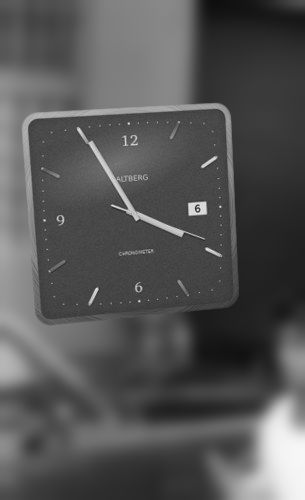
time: 3.55.19
